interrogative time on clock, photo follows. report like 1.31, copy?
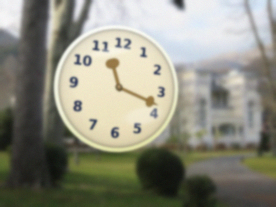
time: 11.18
